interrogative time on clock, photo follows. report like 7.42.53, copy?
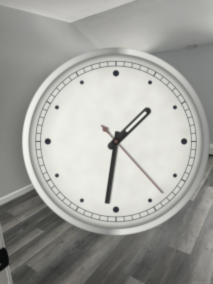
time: 1.31.23
